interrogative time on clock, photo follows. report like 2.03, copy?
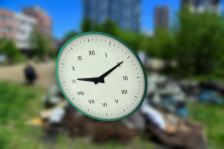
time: 9.10
